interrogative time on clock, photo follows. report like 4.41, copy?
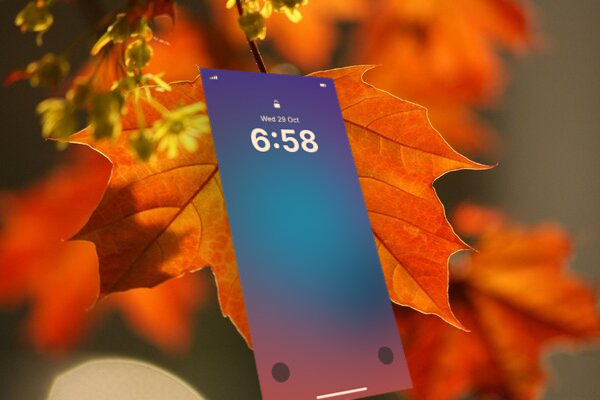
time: 6.58
